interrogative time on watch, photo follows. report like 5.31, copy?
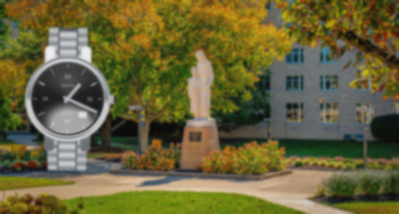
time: 1.19
